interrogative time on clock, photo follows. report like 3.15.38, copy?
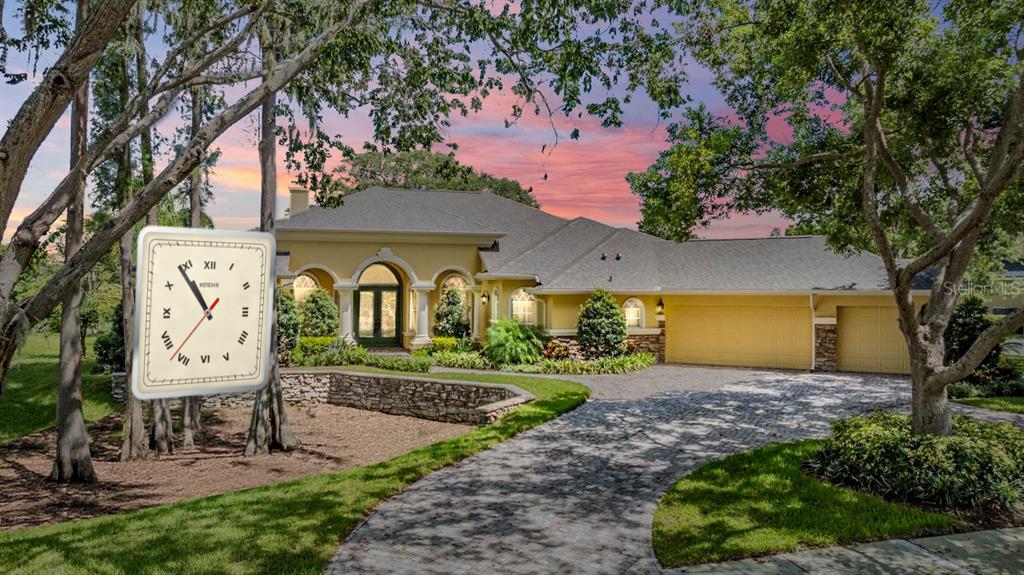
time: 10.53.37
